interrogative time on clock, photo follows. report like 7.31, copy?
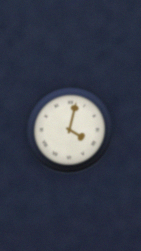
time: 4.02
